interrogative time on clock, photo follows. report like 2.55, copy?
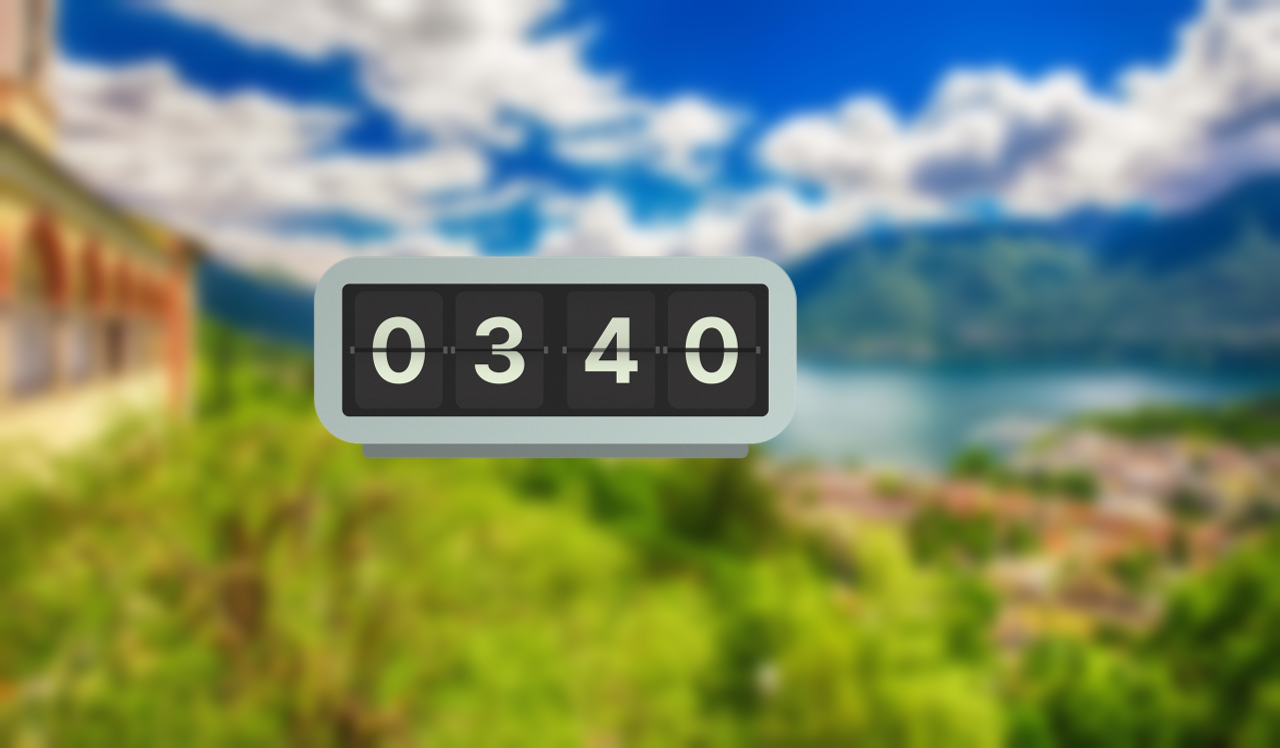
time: 3.40
